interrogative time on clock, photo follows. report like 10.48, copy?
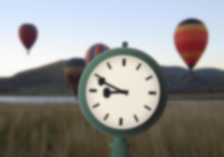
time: 8.49
